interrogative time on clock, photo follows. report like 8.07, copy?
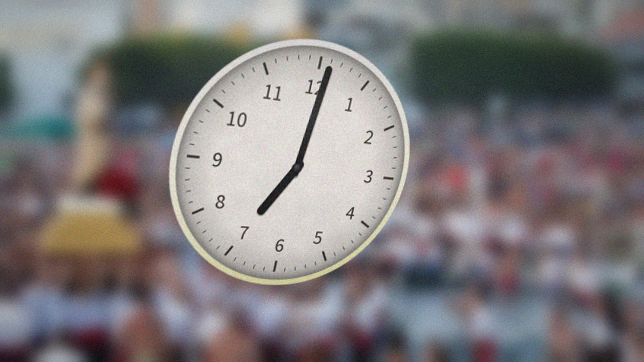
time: 7.01
